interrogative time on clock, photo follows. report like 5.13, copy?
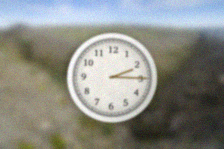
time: 2.15
